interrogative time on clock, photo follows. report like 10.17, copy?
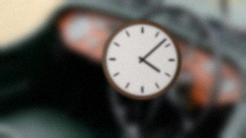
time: 4.08
